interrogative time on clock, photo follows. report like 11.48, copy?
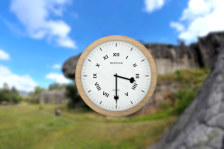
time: 3.30
